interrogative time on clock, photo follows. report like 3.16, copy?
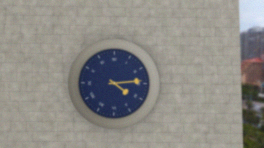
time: 4.14
